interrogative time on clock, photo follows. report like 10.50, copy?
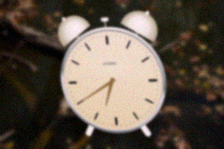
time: 6.40
